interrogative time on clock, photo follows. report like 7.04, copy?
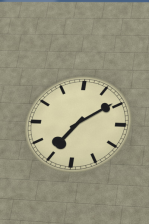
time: 7.09
